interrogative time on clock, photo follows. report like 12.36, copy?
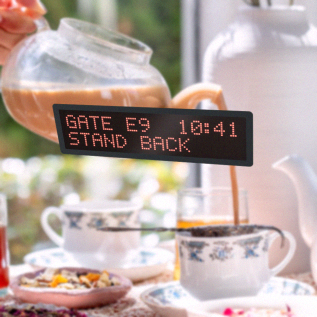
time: 10.41
